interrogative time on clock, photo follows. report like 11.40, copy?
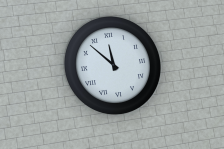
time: 11.53
